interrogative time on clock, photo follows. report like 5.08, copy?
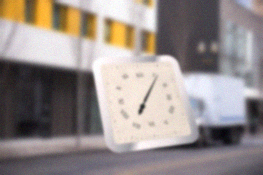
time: 7.06
